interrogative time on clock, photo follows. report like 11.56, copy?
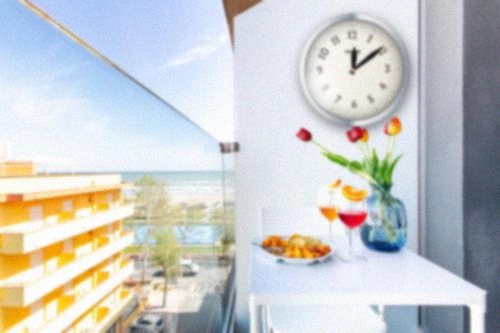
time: 12.09
